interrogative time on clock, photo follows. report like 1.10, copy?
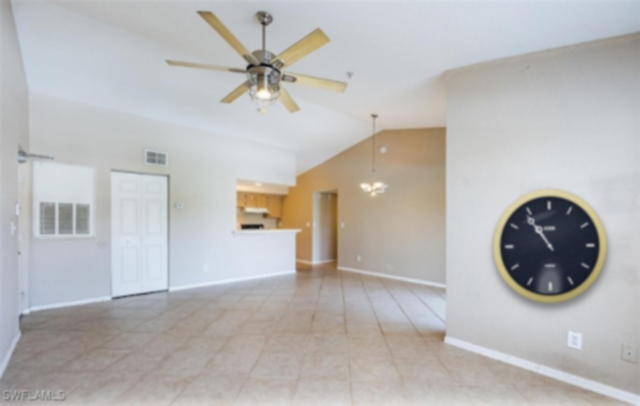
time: 10.54
